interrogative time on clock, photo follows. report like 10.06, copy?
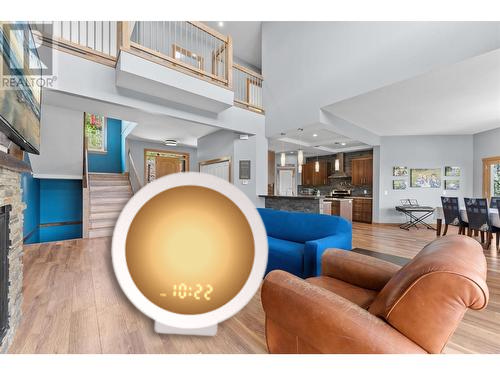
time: 10.22
